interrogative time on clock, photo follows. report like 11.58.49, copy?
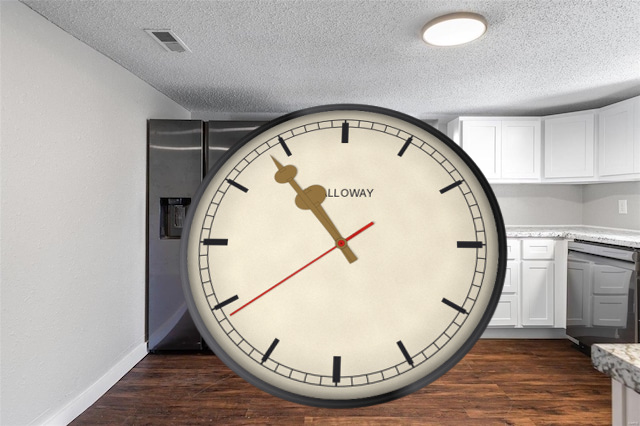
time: 10.53.39
